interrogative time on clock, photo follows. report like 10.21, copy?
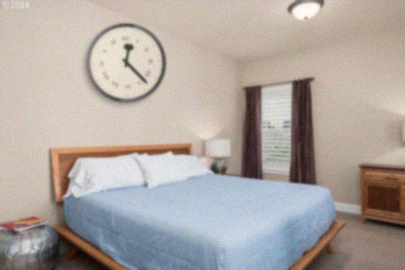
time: 12.23
